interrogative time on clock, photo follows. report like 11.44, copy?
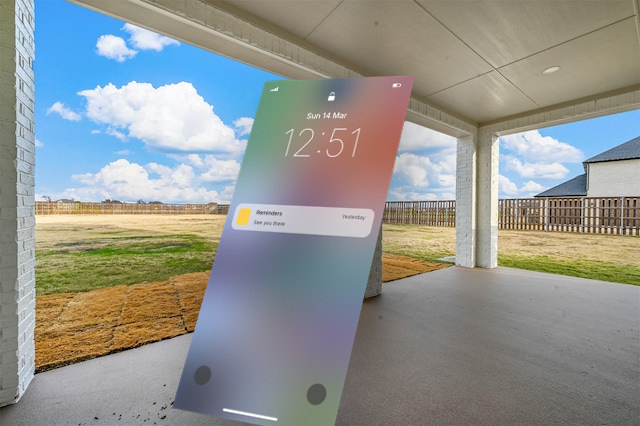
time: 12.51
